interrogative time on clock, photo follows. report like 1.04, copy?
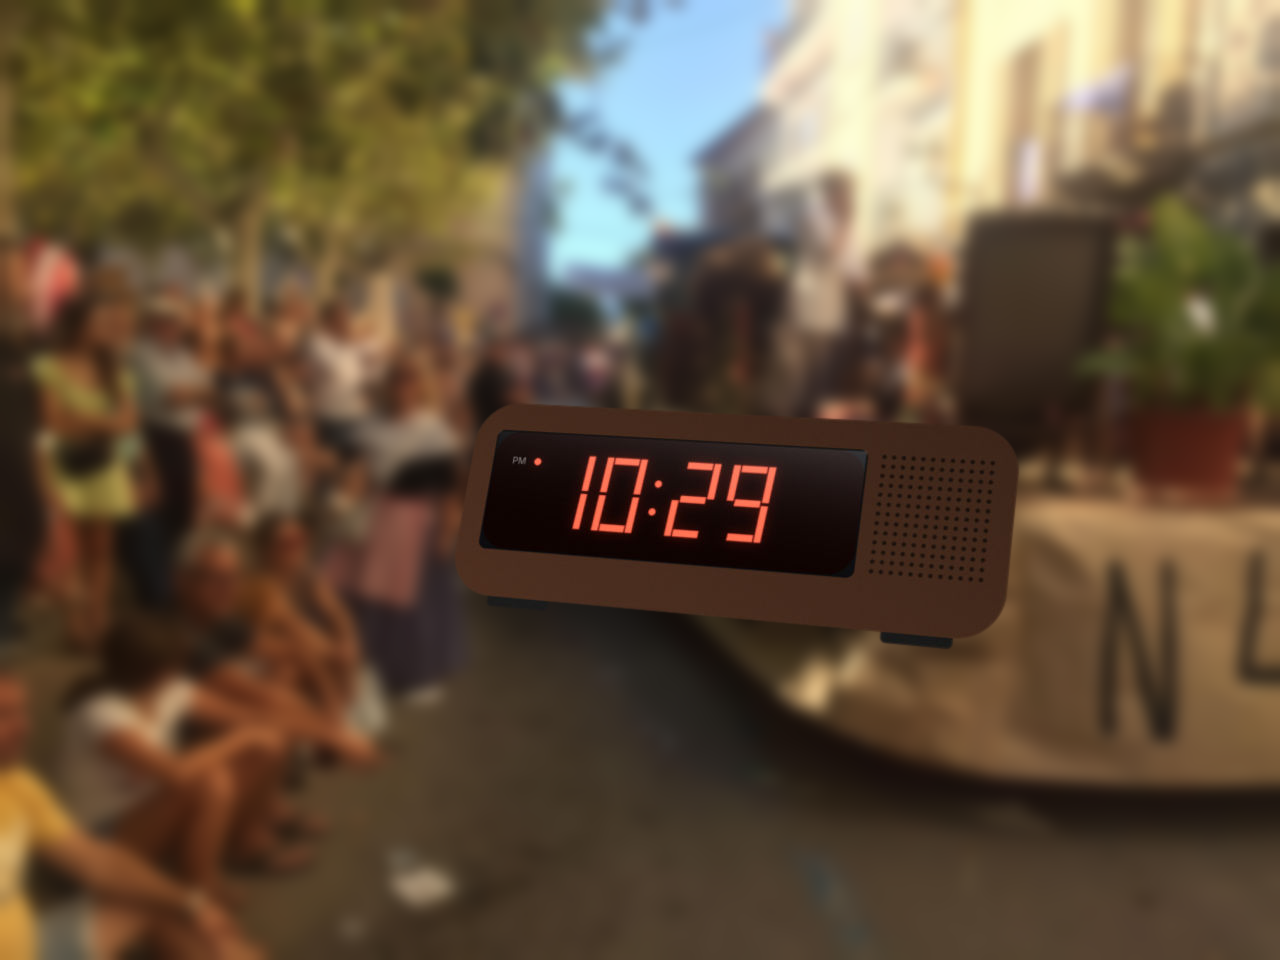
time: 10.29
